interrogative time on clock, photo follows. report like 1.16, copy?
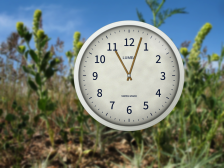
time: 11.03
